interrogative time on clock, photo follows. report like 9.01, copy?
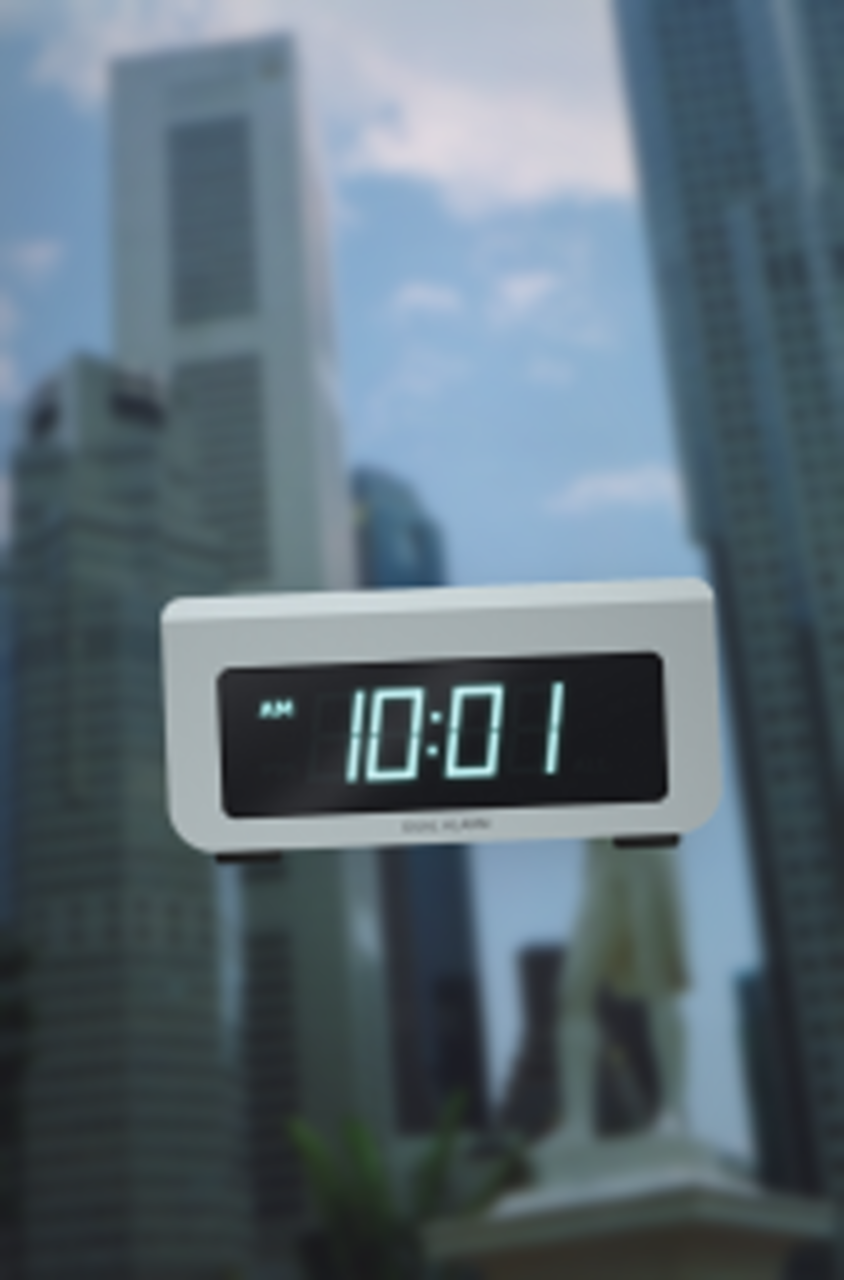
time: 10.01
